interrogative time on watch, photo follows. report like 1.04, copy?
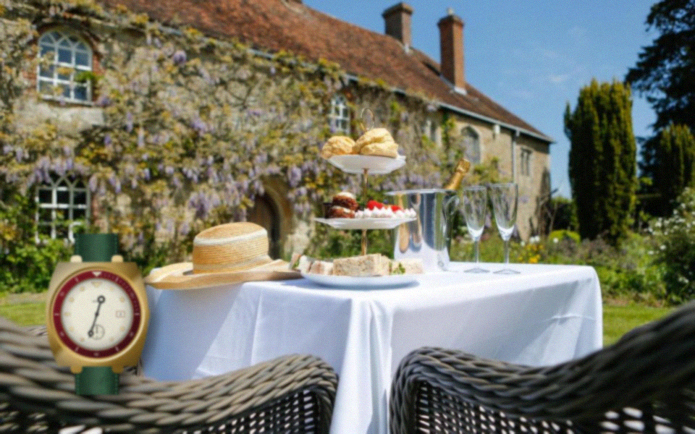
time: 12.33
